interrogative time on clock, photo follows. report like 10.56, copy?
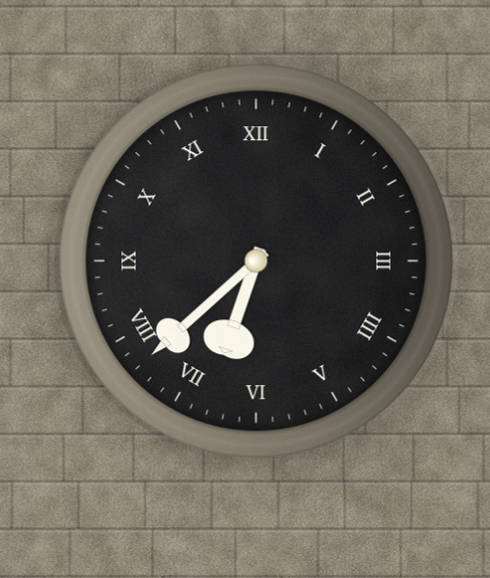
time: 6.38
